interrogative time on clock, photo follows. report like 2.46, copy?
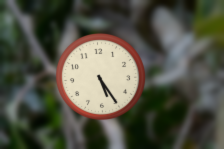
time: 5.25
